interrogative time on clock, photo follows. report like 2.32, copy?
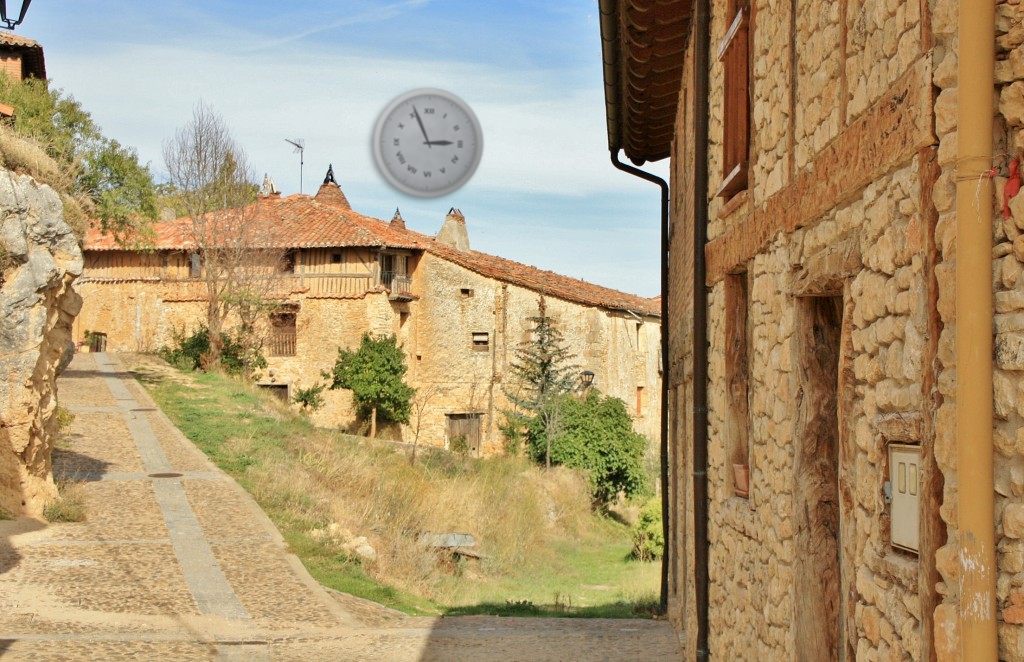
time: 2.56
